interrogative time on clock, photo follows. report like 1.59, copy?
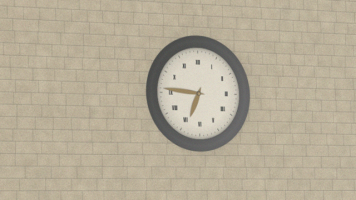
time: 6.46
